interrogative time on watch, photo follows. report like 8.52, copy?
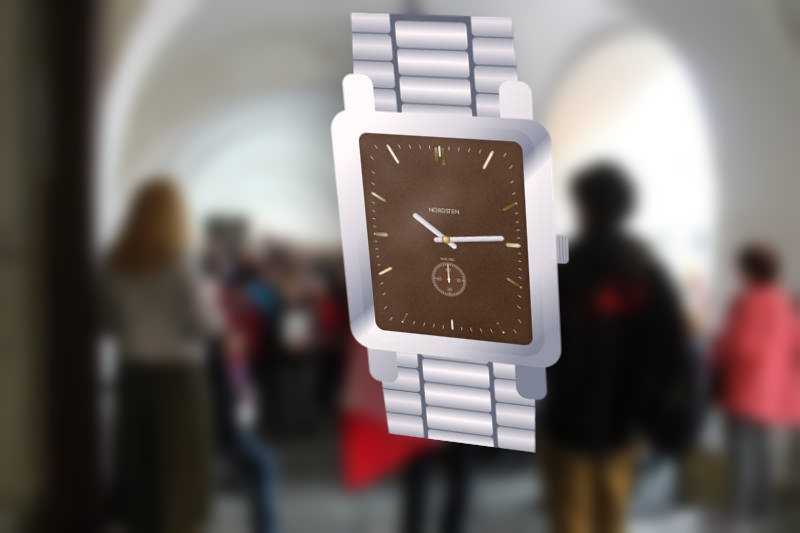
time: 10.14
